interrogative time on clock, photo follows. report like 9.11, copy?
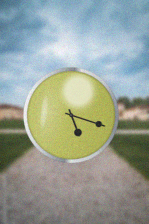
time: 5.18
